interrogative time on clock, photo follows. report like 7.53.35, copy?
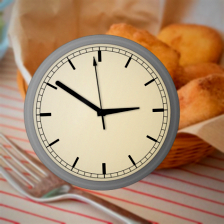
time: 2.50.59
